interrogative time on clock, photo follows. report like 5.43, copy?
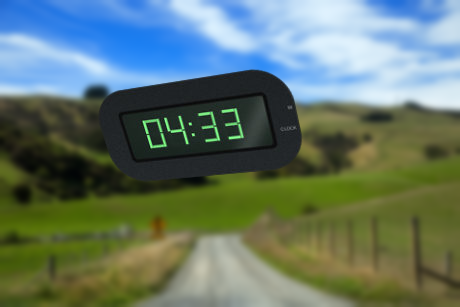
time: 4.33
